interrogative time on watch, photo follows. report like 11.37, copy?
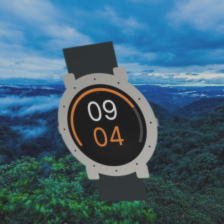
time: 9.04
